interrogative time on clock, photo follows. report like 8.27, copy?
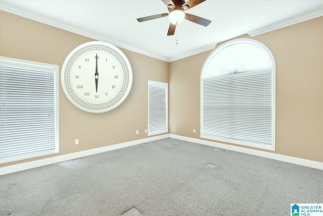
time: 6.00
